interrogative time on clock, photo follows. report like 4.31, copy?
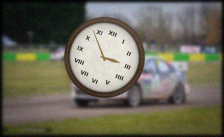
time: 2.53
